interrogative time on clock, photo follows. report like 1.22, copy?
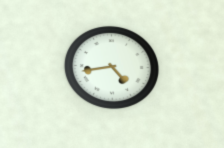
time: 4.43
